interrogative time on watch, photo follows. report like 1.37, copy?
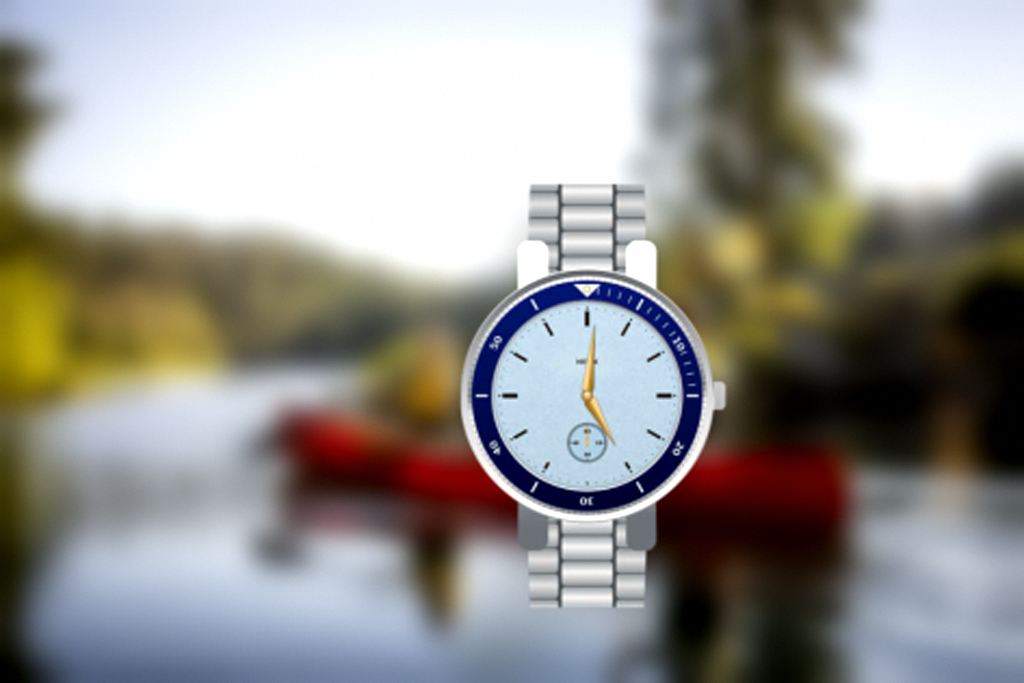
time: 5.01
